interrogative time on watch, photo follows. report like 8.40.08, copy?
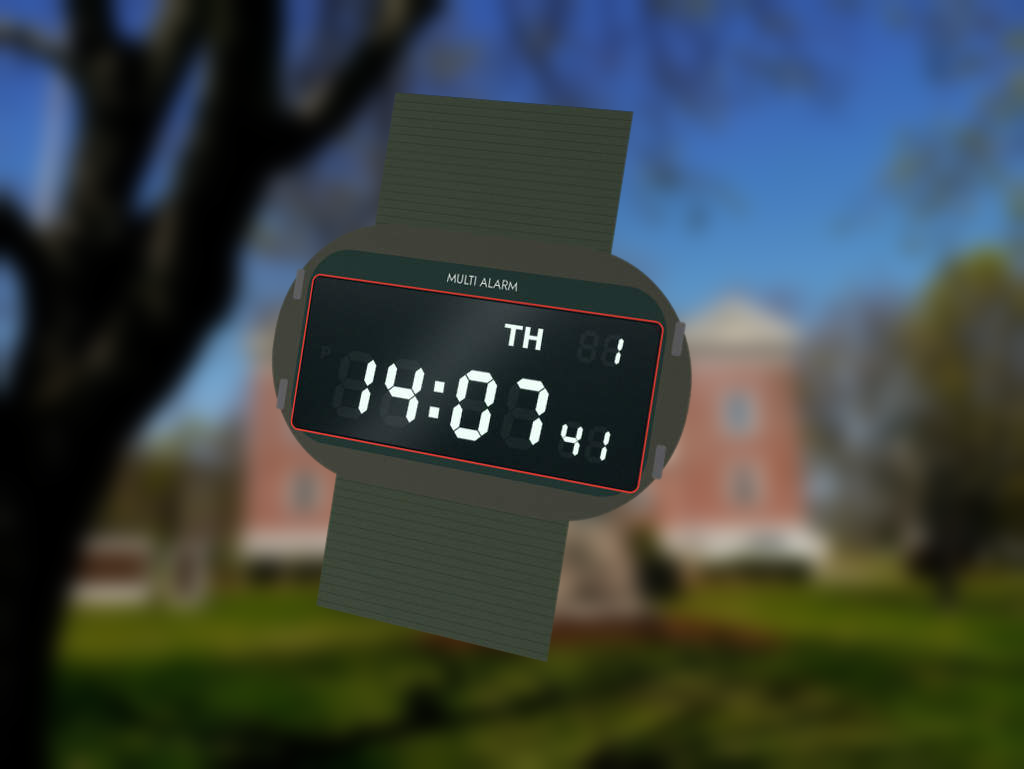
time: 14.07.41
